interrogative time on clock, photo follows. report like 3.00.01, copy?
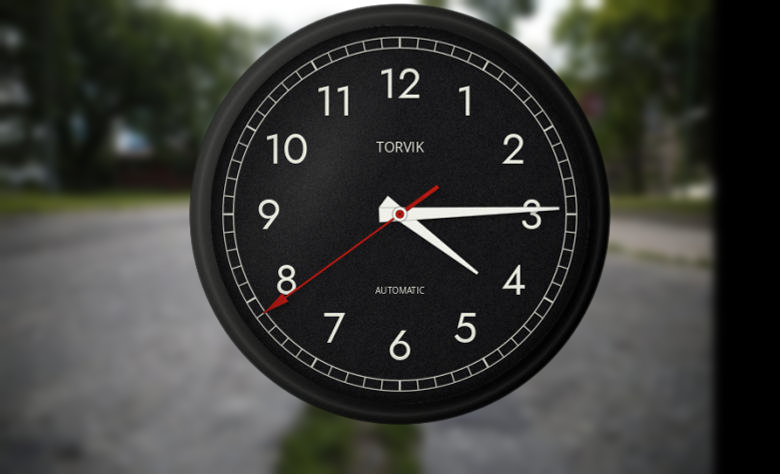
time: 4.14.39
